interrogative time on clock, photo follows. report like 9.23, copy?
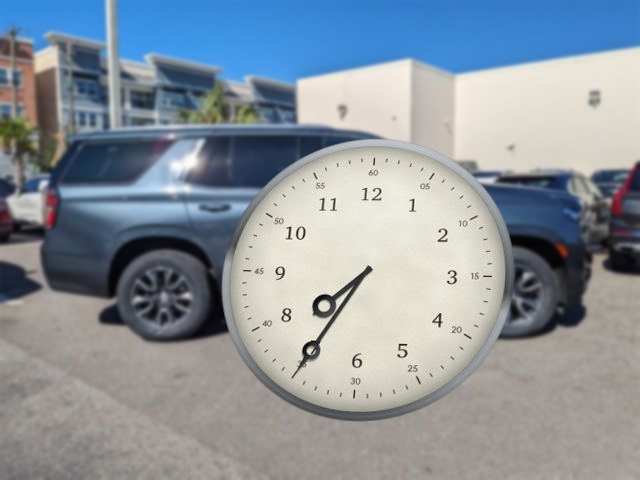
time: 7.35
